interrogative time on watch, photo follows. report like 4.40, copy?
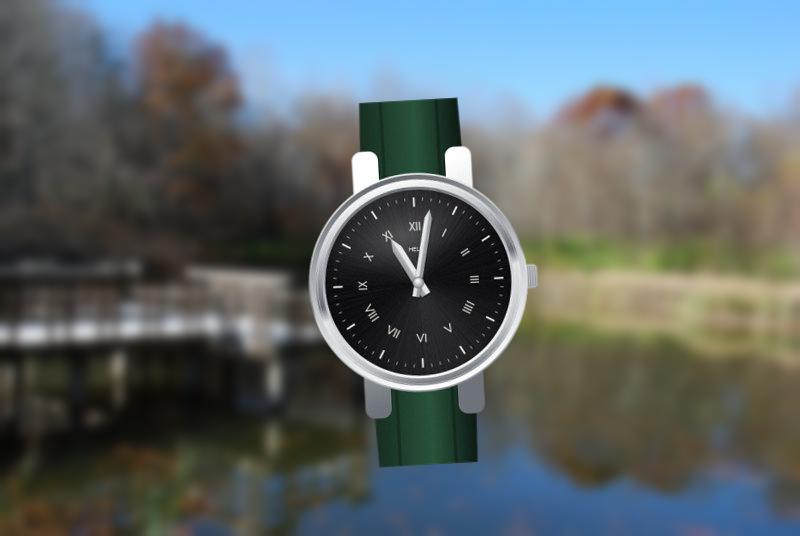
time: 11.02
